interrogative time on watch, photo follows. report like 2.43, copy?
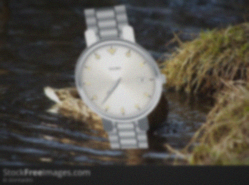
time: 7.37
